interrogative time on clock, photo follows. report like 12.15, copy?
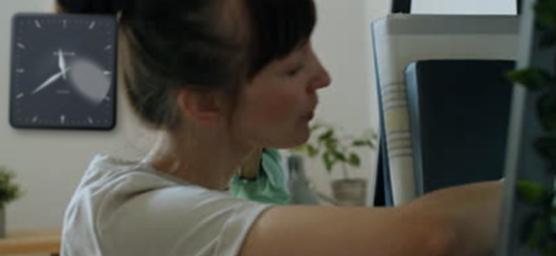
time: 11.39
